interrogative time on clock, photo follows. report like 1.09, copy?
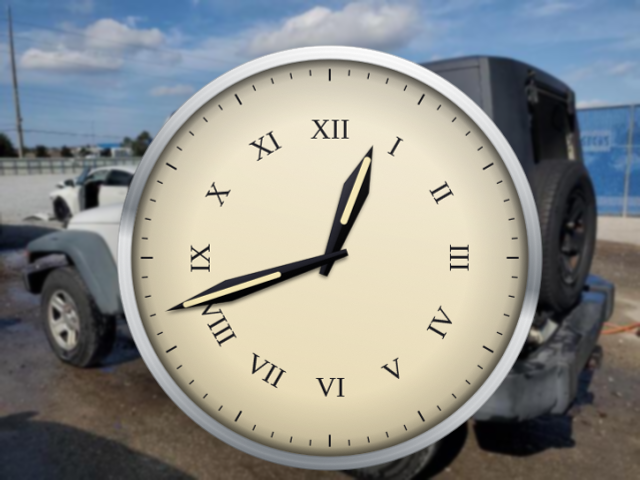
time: 12.42
